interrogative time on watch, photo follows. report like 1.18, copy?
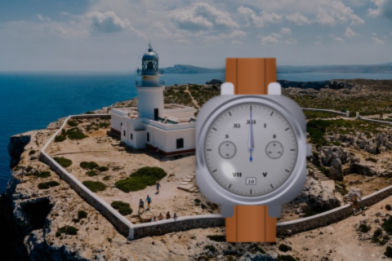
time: 12.00
